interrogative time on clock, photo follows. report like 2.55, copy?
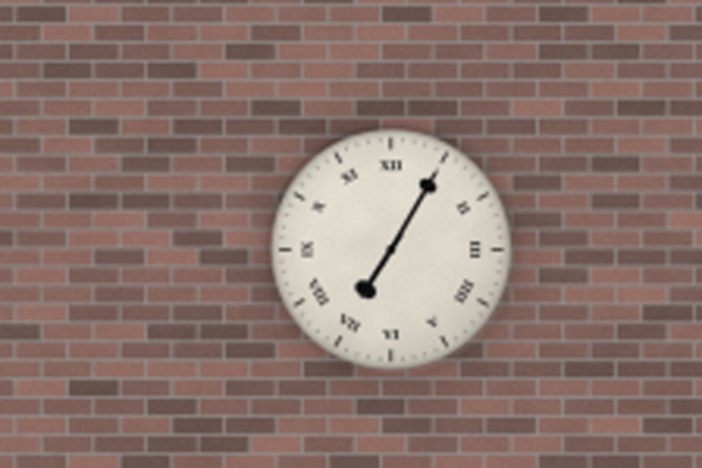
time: 7.05
